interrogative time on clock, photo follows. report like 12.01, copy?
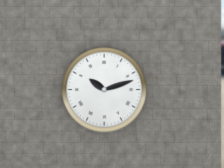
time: 10.12
